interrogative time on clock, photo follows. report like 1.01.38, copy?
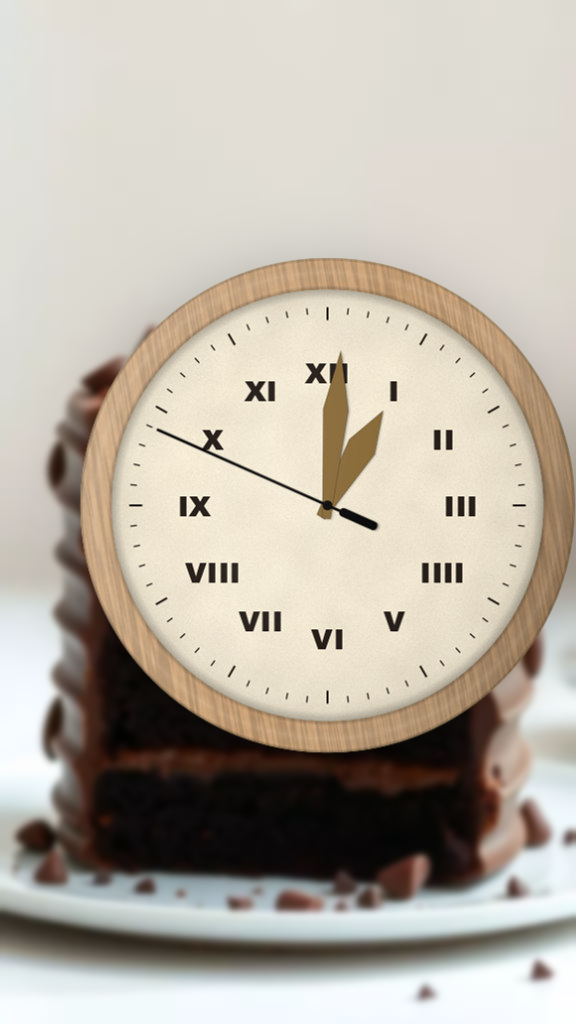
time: 1.00.49
